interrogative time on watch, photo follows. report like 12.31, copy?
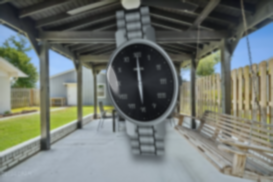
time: 6.00
